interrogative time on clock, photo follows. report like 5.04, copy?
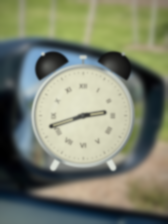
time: 2.42
